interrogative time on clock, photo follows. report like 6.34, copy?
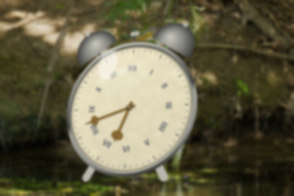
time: 6.42
